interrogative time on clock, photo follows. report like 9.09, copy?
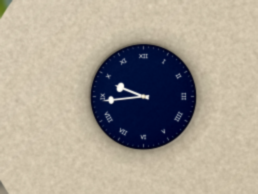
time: 9.44
